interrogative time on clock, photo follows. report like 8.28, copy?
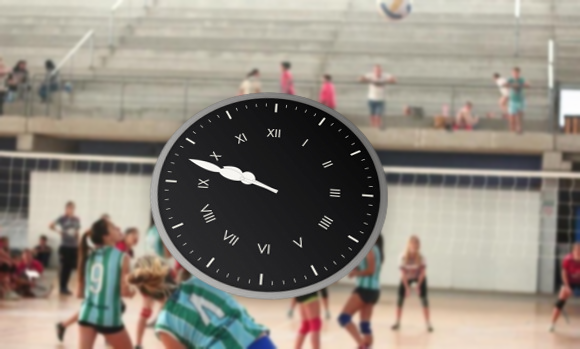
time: 9.48
